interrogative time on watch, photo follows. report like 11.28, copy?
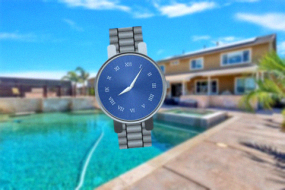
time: 8.06
